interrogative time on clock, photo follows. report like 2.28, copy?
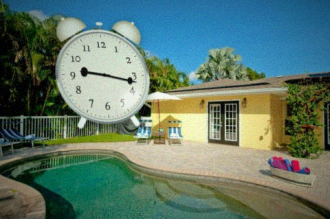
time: 9.17
